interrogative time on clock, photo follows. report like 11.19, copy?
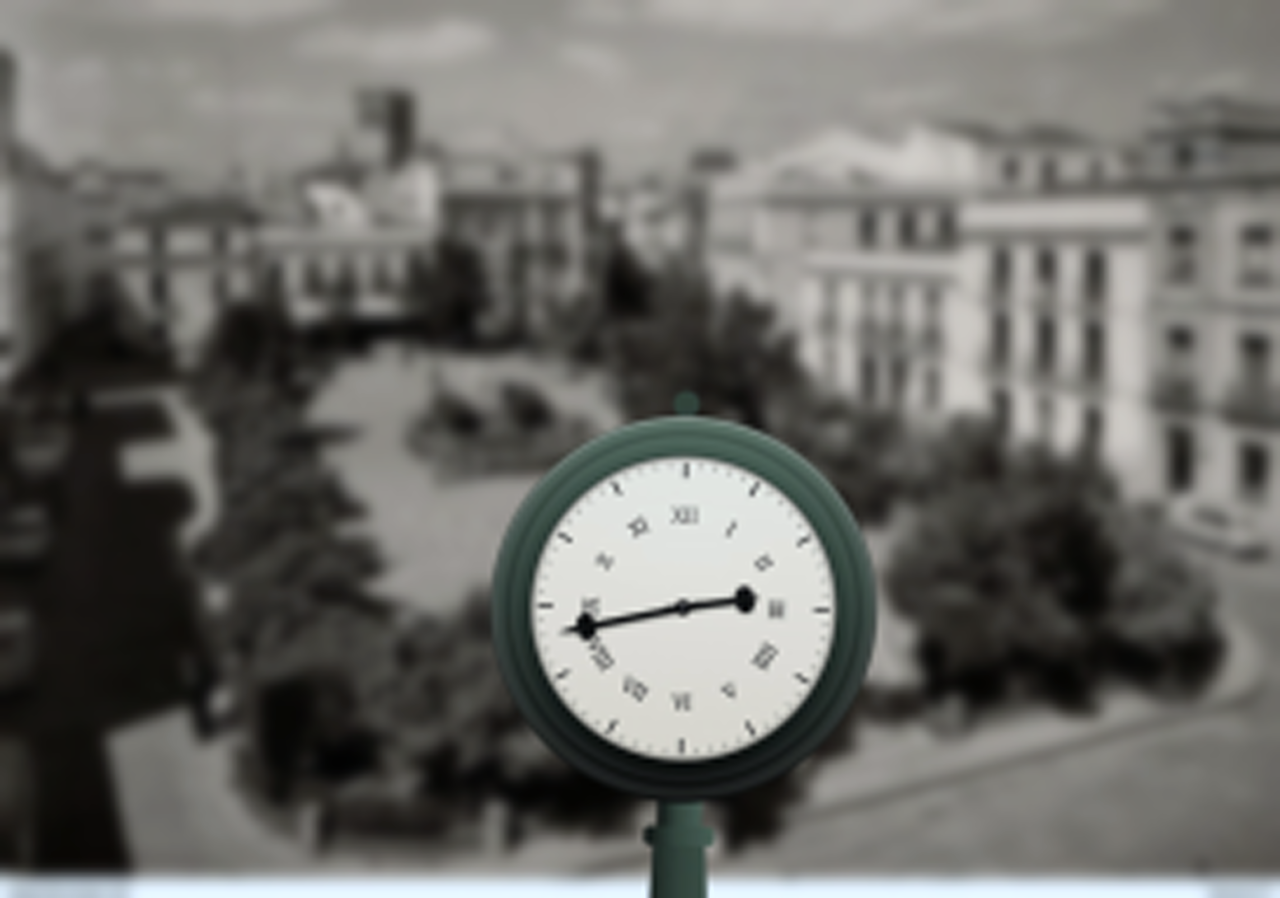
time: 2.43
